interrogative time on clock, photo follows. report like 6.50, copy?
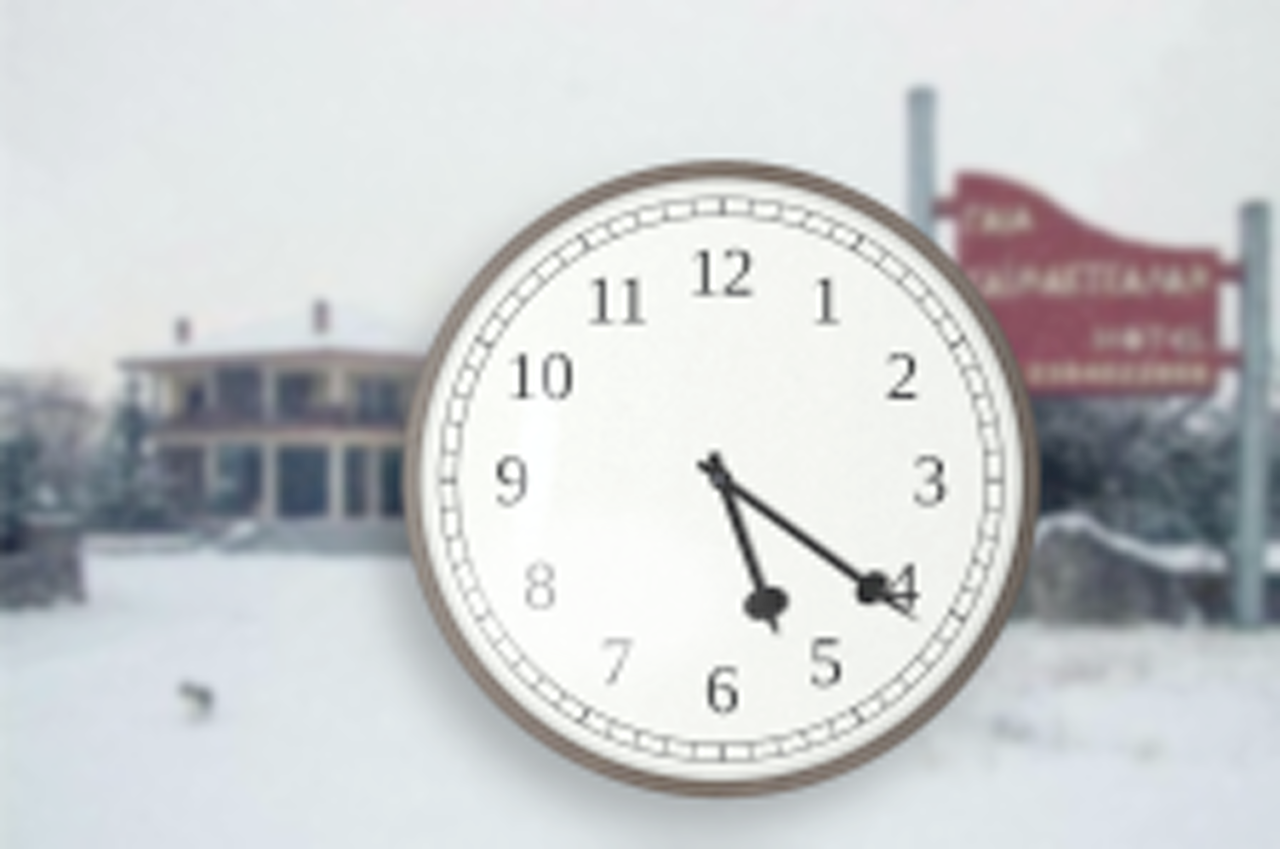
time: 5.21
